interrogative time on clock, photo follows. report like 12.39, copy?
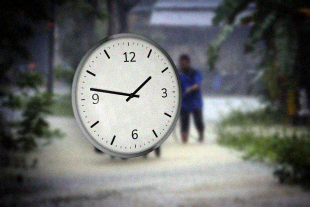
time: 1.47
